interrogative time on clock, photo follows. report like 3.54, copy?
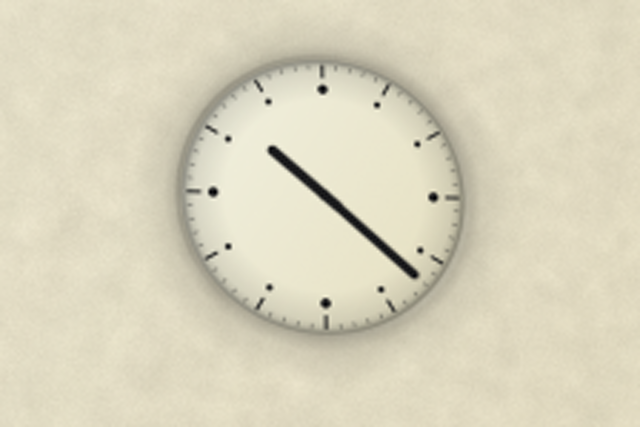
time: 10.22
